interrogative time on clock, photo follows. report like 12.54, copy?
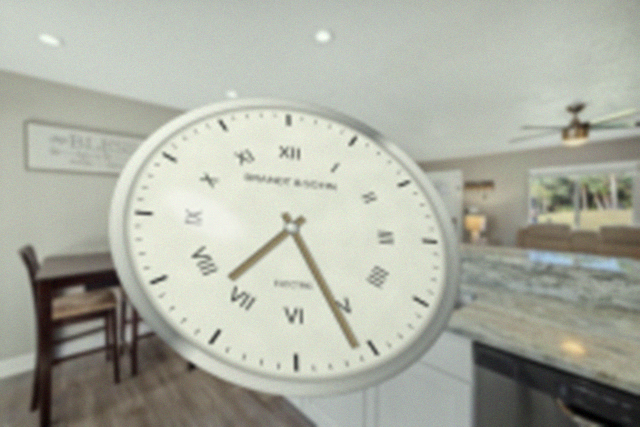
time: 7.26
